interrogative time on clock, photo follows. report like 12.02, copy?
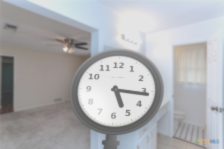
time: 5.16
